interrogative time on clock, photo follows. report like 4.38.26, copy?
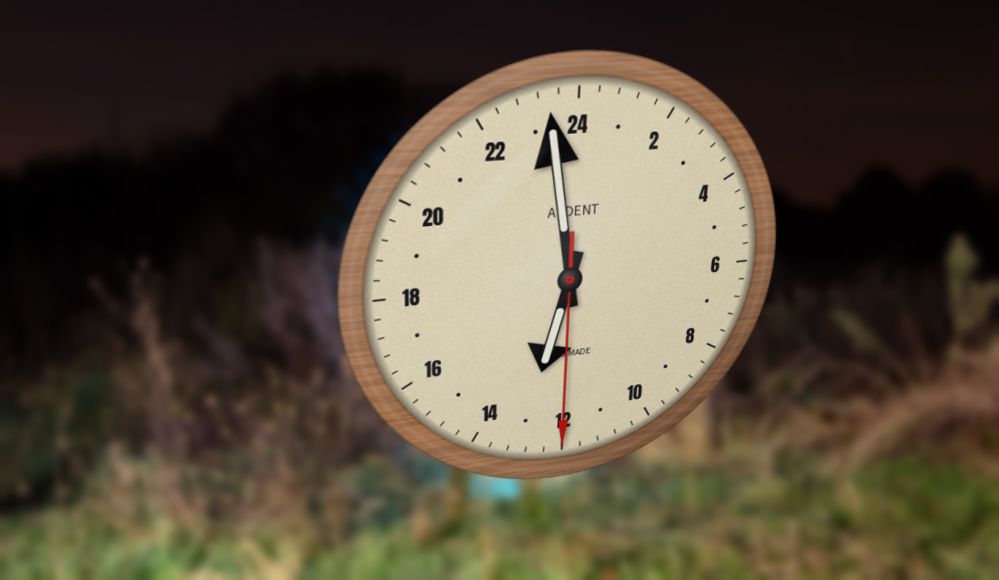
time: 12.58.30
